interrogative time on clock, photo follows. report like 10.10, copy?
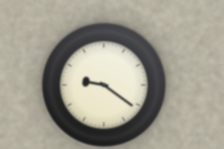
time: 9.21
